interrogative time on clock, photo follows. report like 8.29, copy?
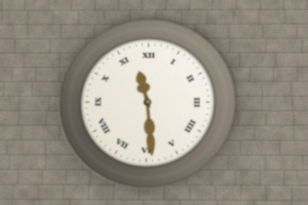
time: 11.29
